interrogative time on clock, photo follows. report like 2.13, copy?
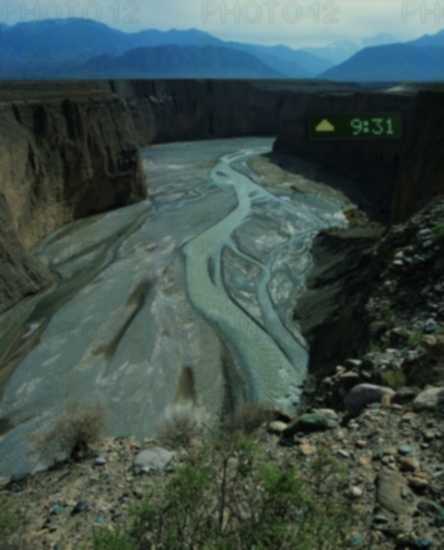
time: 9.31
